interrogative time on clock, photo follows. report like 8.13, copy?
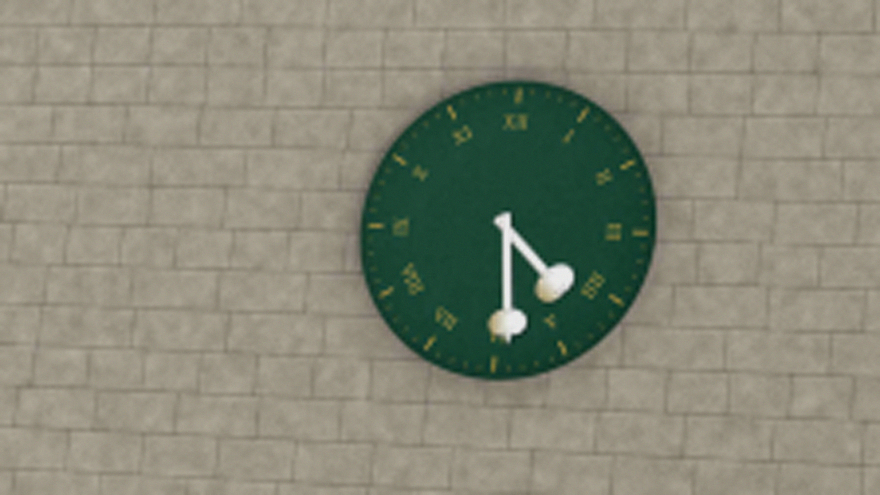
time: 4.29
